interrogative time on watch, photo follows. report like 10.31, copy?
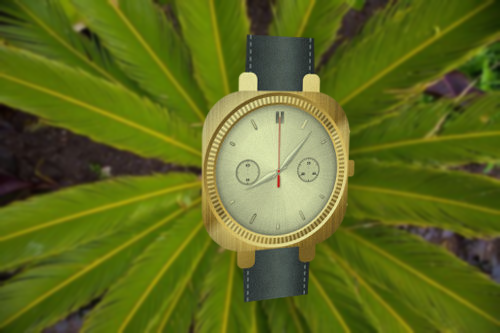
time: 8.07
